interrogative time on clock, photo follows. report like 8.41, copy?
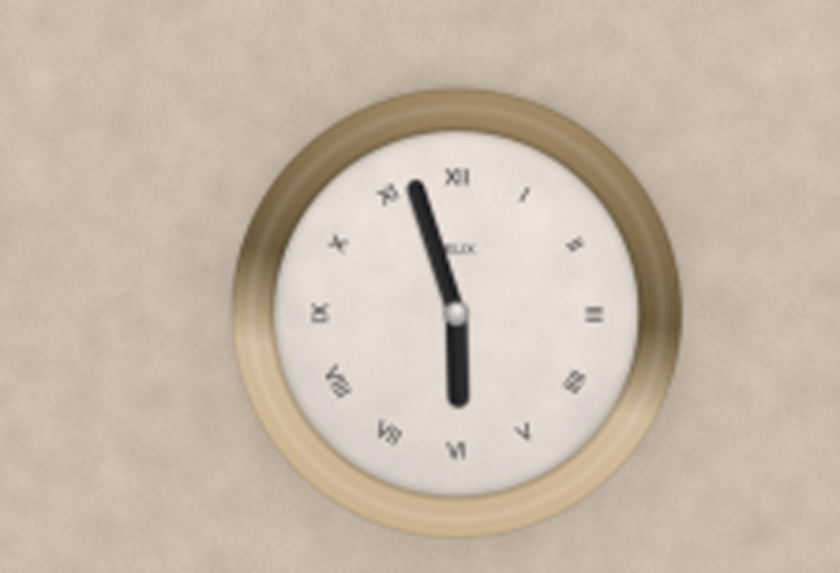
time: 5.57
